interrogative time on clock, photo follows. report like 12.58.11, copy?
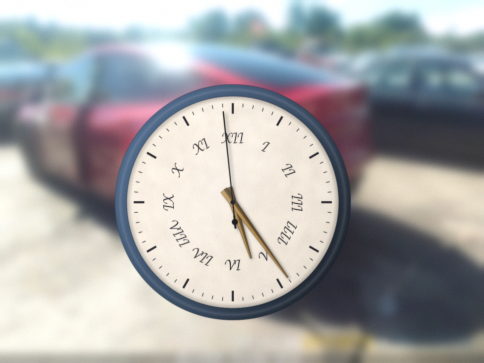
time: 5.23.59
